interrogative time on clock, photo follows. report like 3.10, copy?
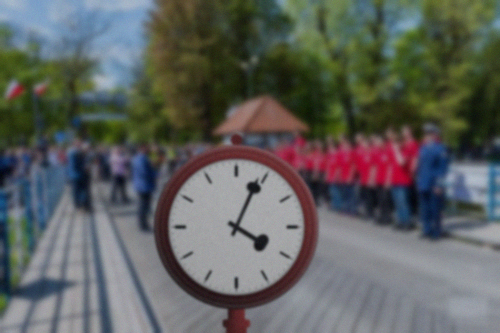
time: 4.04
